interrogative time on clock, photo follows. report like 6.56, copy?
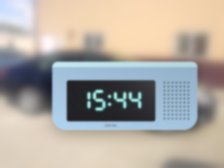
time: 15.44
